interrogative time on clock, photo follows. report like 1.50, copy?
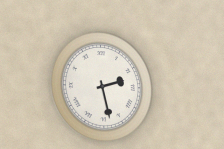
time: 2.28
